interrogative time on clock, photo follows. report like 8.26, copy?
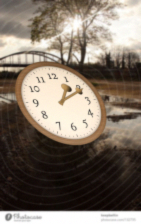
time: 1.11
